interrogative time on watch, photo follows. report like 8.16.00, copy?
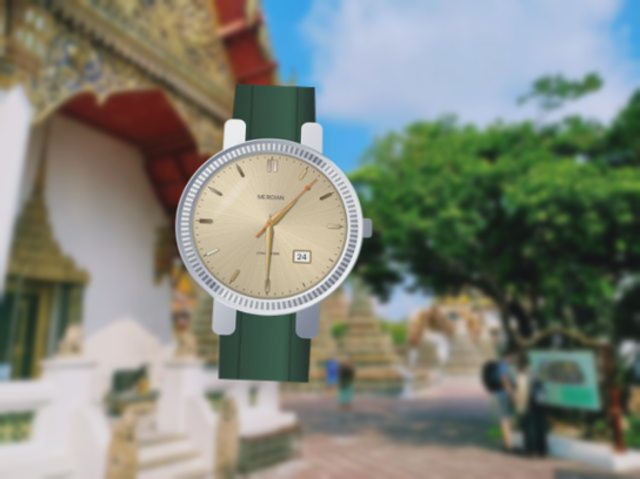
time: 1.30.07
